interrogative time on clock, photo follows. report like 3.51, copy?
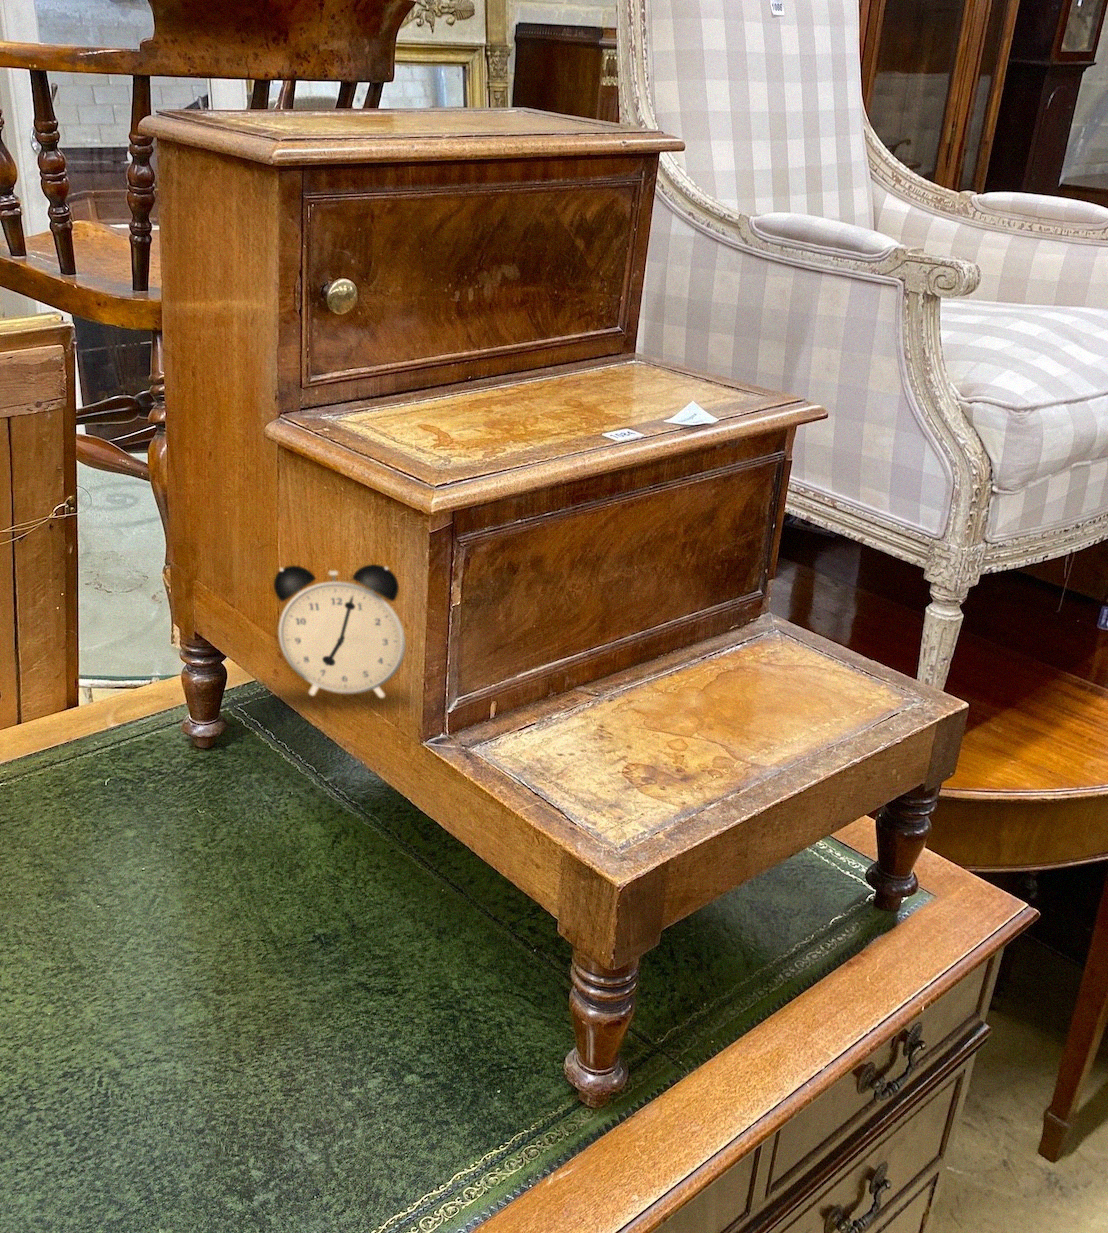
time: 7.03
